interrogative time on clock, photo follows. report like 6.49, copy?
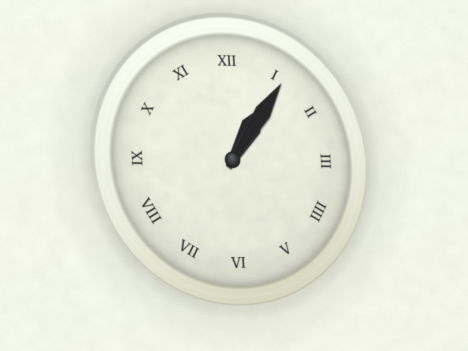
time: 1.06
